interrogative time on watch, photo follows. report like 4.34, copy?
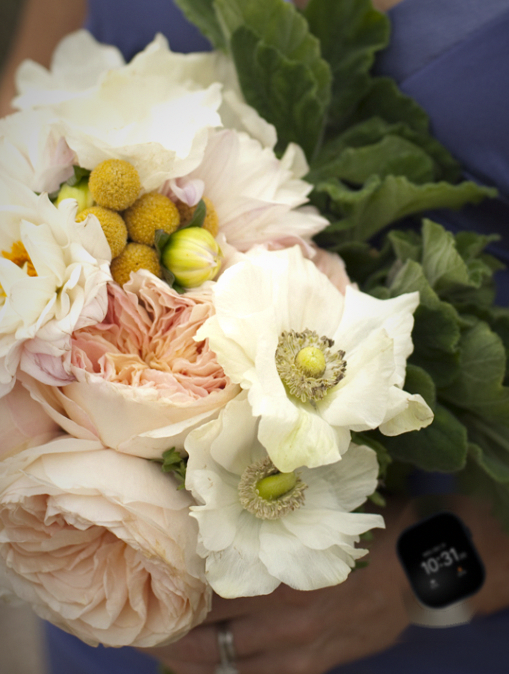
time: 10.31
